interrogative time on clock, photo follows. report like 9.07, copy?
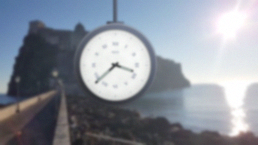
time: 3.38
